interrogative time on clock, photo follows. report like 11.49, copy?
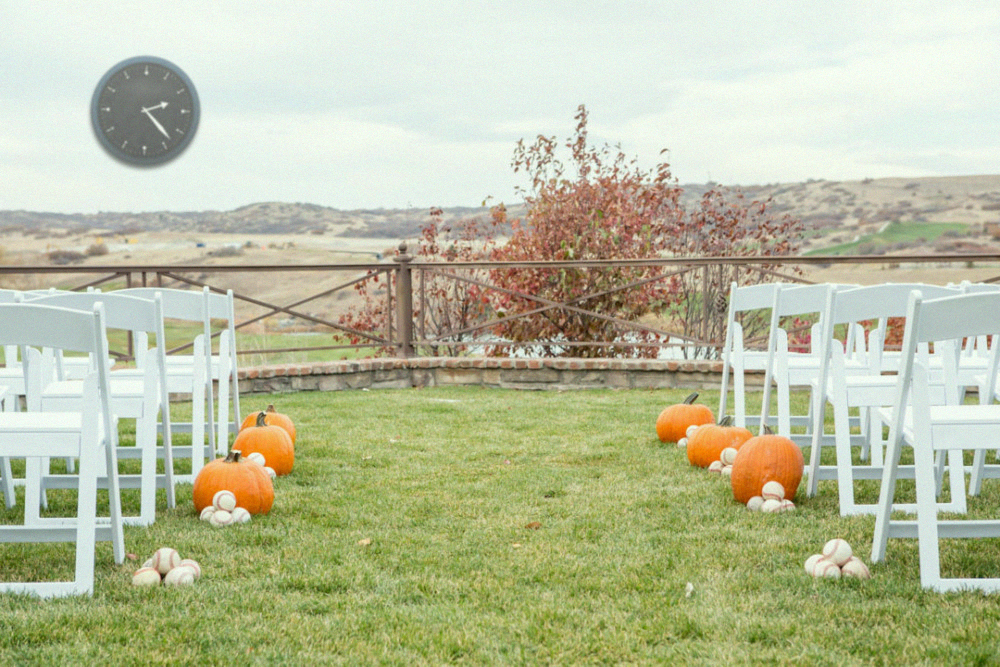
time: 2.23
